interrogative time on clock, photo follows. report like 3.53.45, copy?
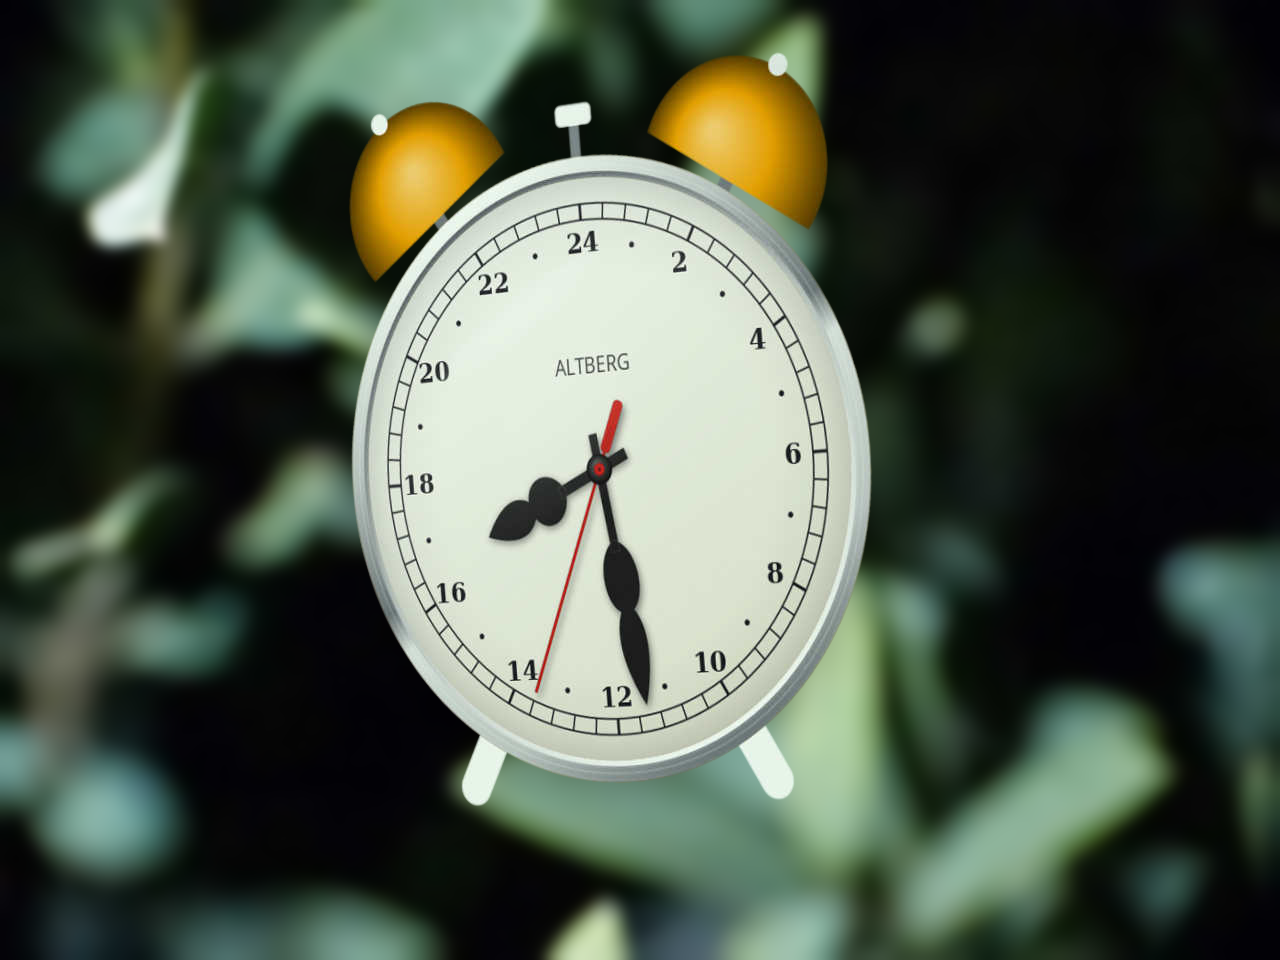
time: 16.28.34
